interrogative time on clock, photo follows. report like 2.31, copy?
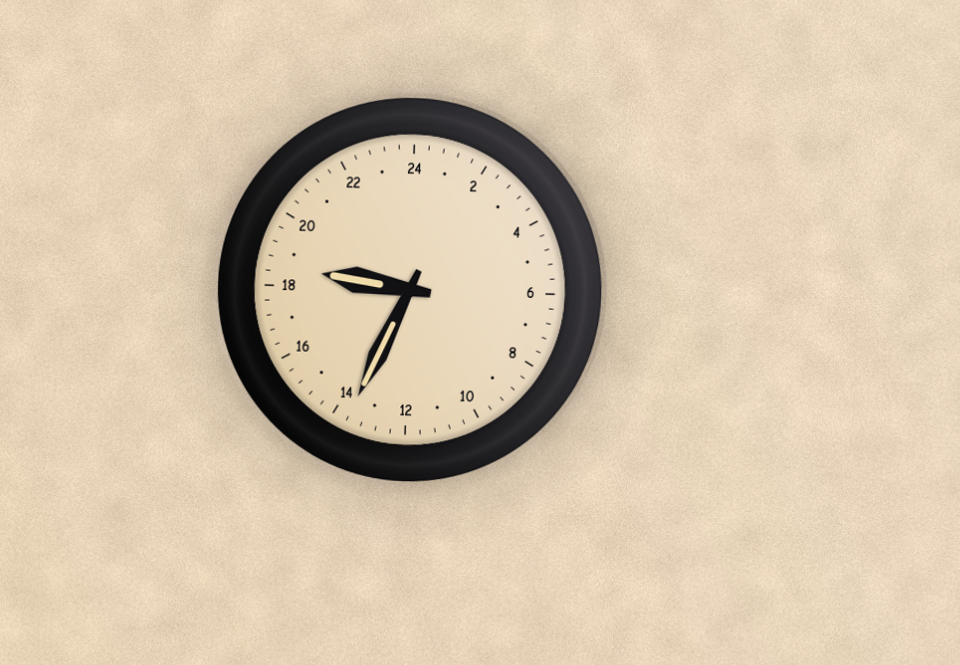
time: 18.34
